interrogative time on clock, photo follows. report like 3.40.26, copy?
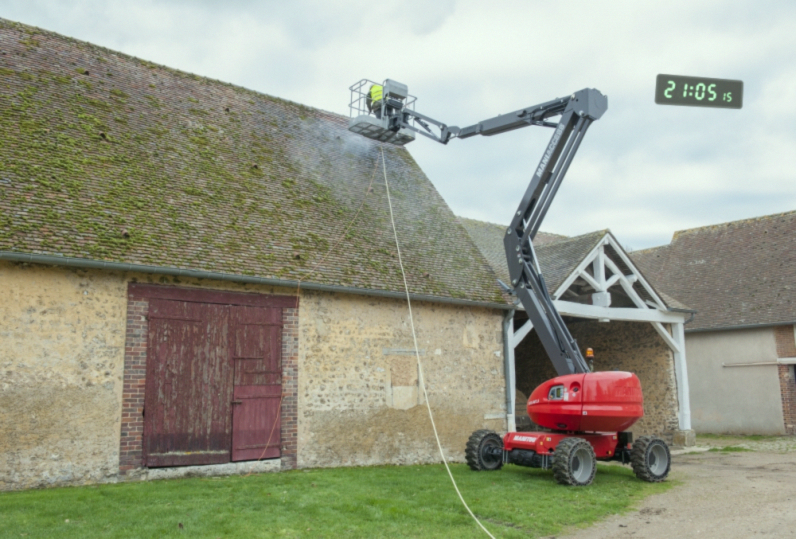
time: 21.05.15
